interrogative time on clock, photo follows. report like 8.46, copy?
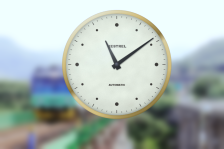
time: 11.09
